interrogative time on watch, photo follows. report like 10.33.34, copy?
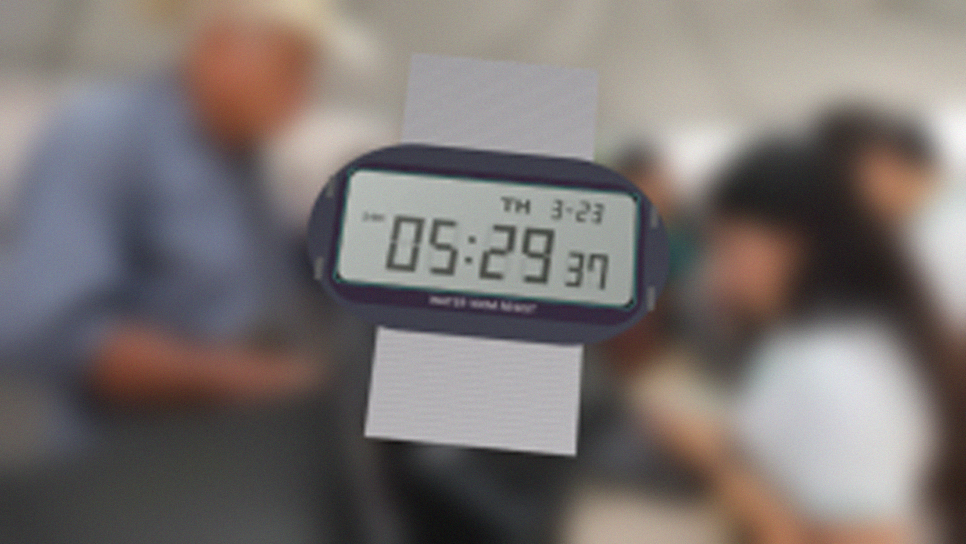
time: 5.29.37
